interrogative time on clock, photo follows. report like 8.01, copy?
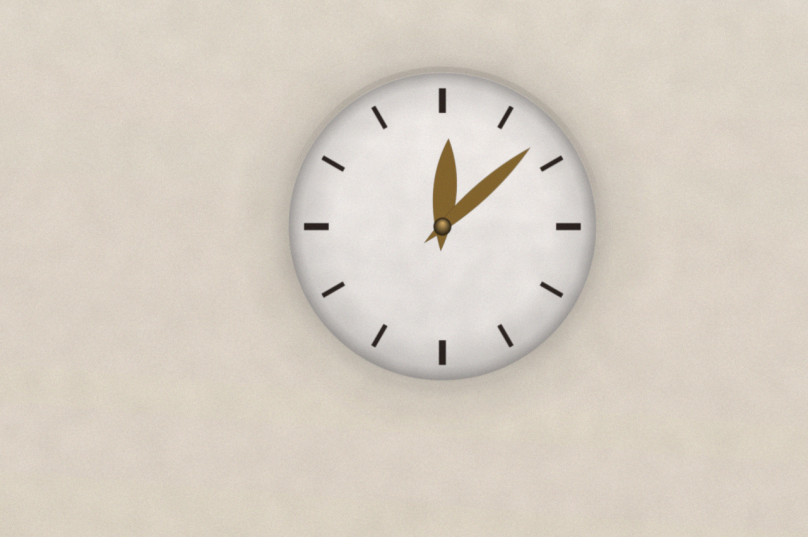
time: 12.08
